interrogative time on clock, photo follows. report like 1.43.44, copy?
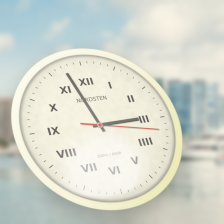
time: 2.57.17
